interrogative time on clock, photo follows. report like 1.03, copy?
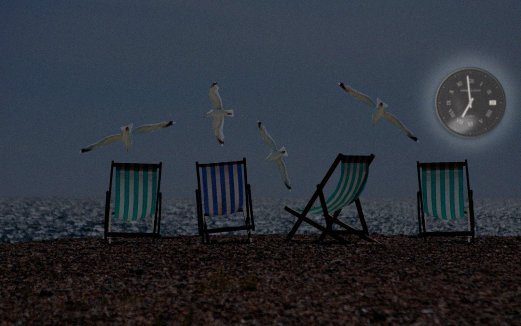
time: 6.59
